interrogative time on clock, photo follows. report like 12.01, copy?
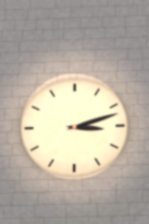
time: 3.12
